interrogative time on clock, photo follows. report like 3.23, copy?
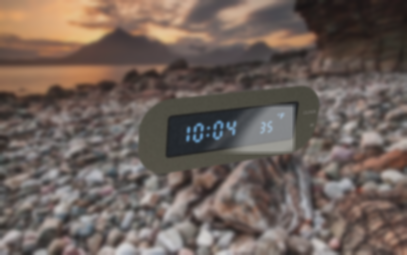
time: 10.04
